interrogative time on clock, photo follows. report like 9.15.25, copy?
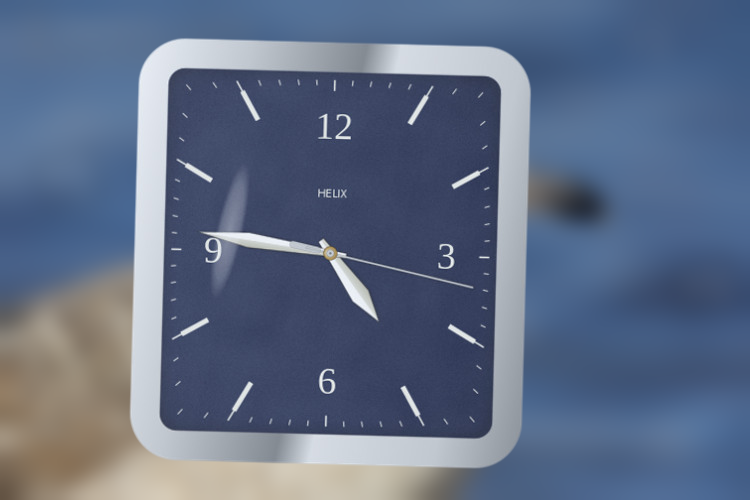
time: 4.46.17
